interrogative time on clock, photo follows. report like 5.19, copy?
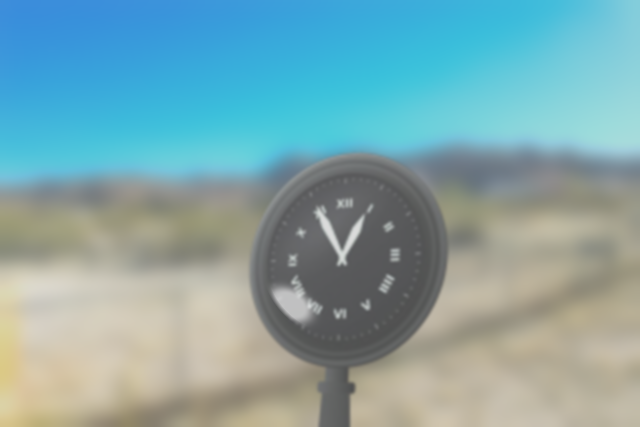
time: 12.55
